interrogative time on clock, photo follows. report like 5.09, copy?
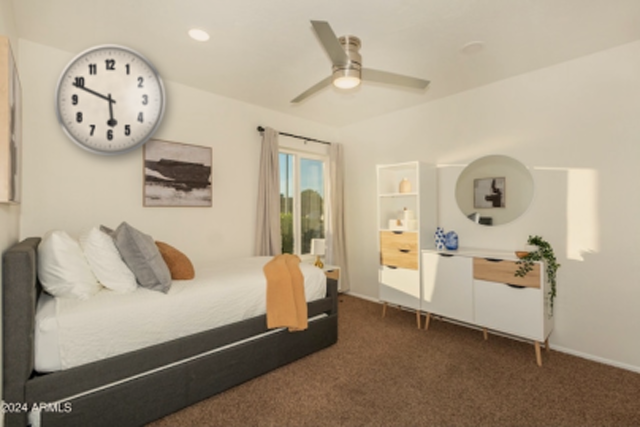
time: 5.49
